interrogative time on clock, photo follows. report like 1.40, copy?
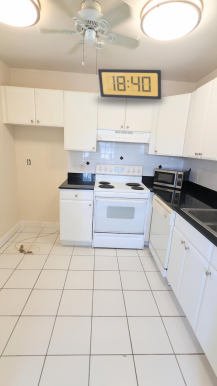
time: 18.40
